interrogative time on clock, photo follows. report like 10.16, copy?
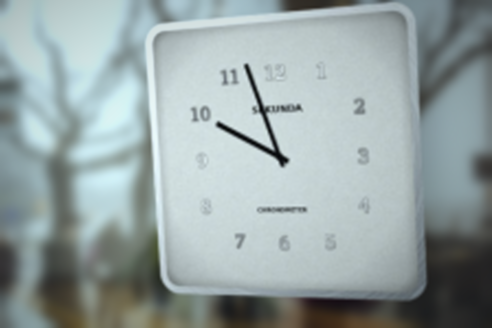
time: 9.57
